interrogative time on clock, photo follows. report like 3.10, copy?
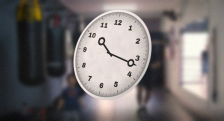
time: 10.17
